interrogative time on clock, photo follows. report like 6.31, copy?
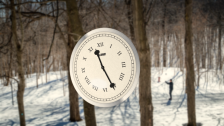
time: 11.26
